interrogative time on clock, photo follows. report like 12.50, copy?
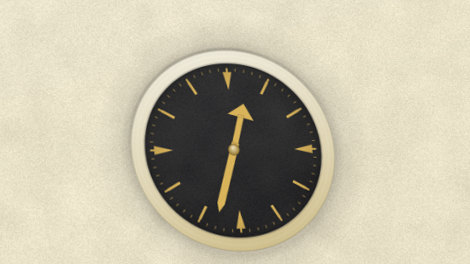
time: 12.33
